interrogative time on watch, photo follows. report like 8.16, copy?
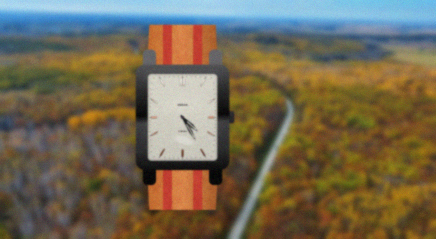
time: 4.25
